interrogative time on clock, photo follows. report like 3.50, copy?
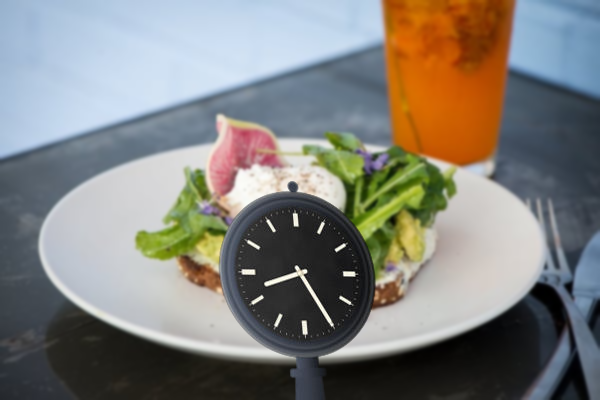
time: 8.25
